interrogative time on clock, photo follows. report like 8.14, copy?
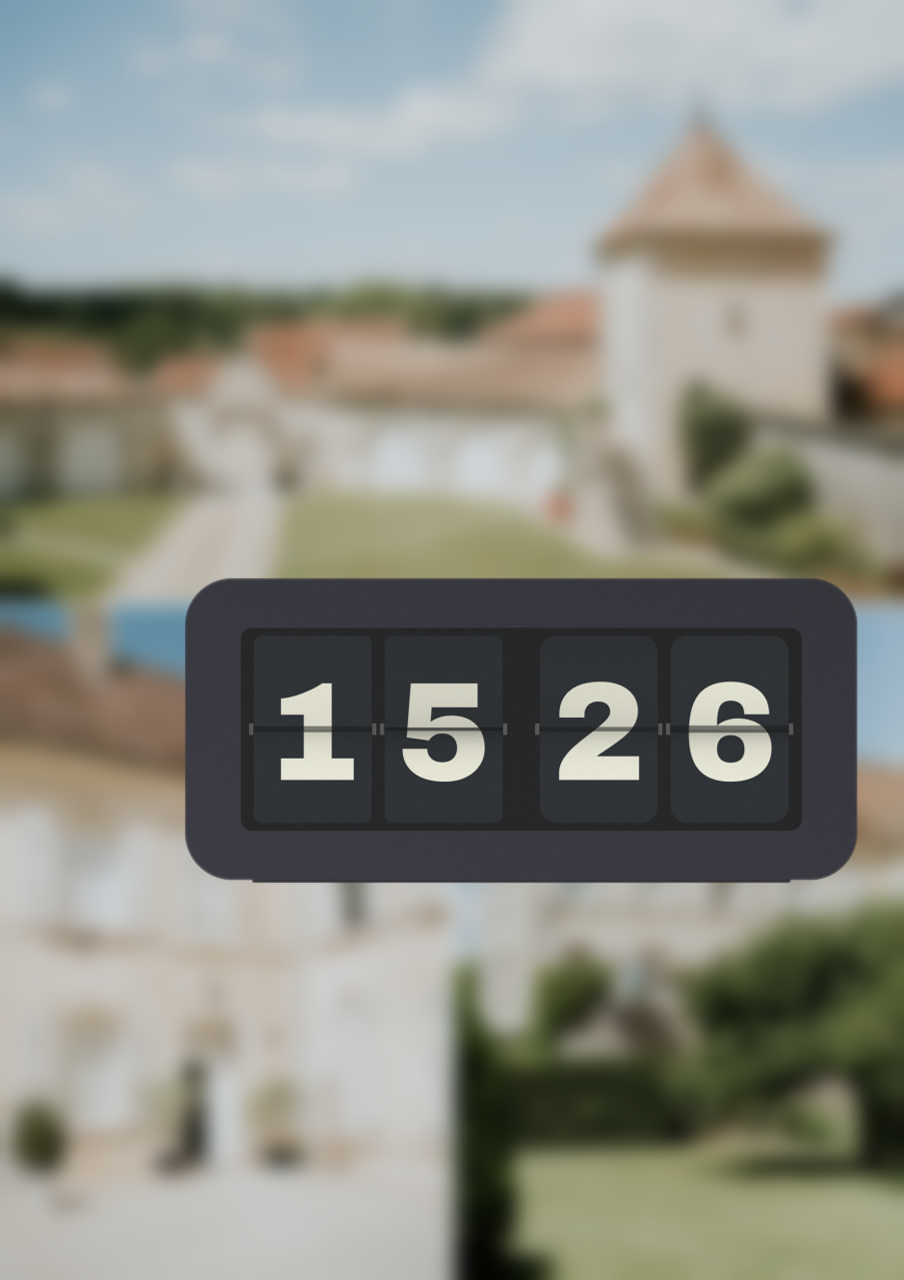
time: 15.26
